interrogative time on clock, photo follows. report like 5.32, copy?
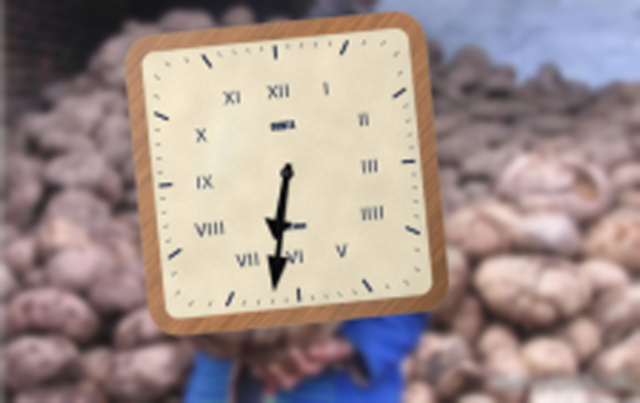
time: 6.32
